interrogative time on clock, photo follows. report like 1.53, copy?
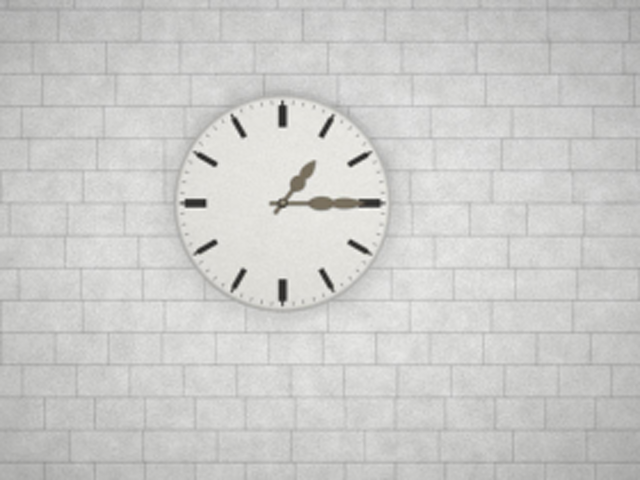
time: 1.15
